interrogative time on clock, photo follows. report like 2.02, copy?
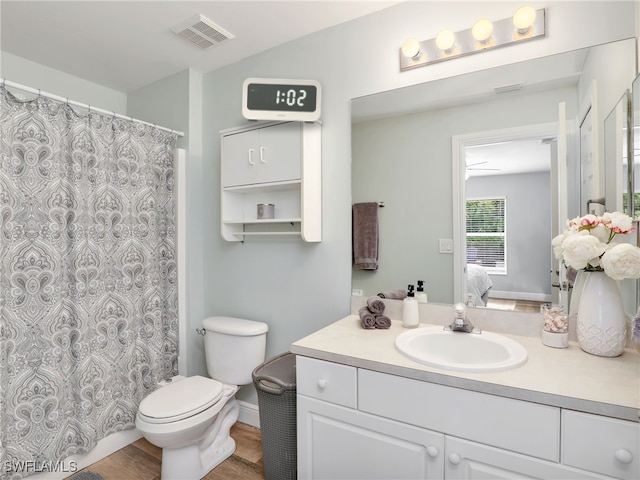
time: 1.02
